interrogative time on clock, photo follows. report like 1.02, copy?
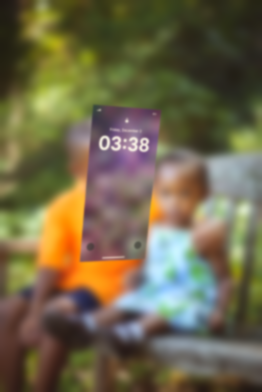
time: 3.38
